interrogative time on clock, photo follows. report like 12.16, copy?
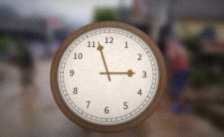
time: 2.57
